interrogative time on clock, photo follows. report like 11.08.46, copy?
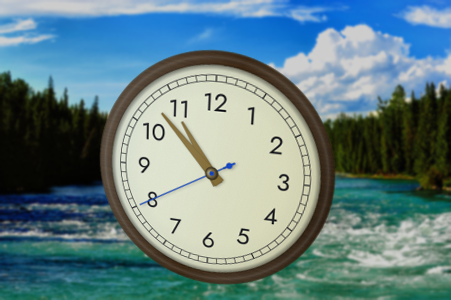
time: 10.52.40
